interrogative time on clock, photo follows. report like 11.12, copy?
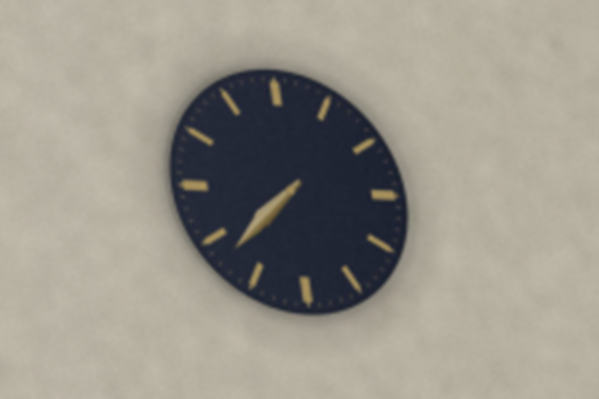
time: 7.38
